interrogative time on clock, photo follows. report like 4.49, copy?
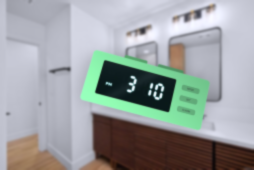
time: 3.10
